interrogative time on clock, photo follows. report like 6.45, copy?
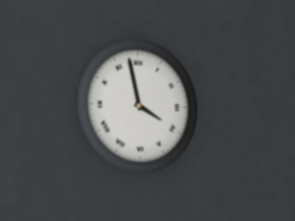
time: 3.58
